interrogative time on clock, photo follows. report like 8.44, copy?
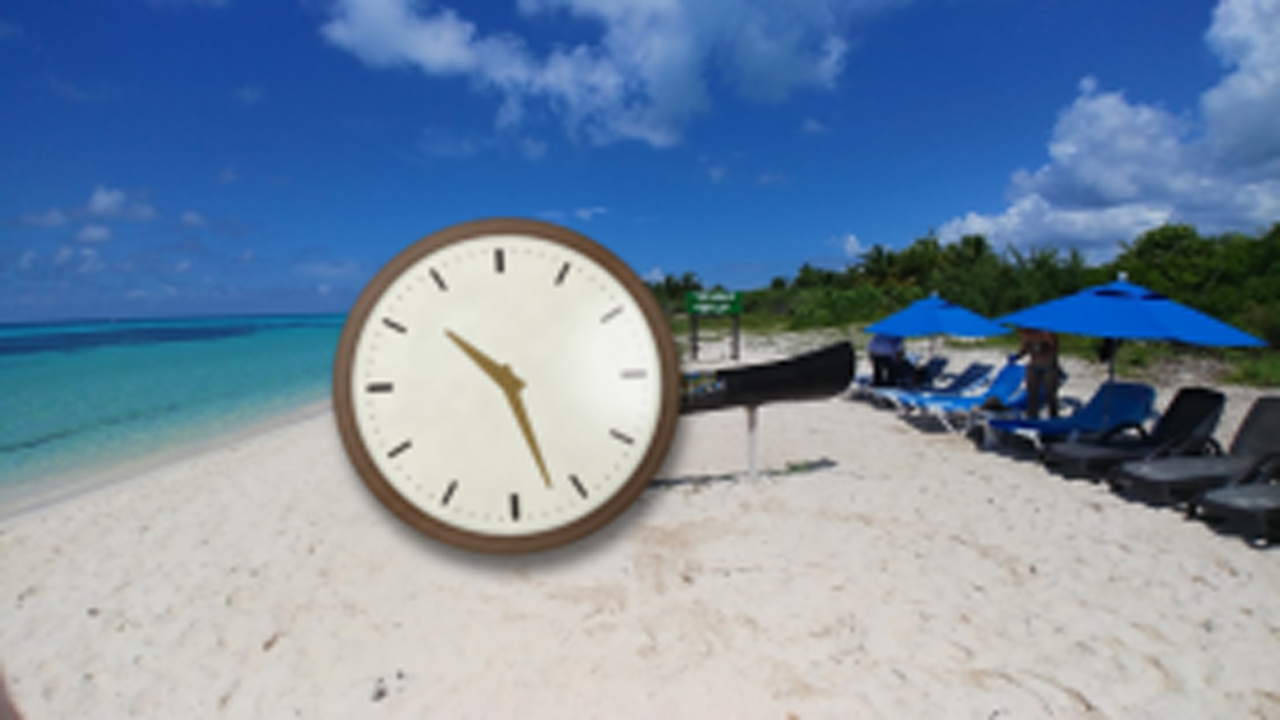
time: 10.27
